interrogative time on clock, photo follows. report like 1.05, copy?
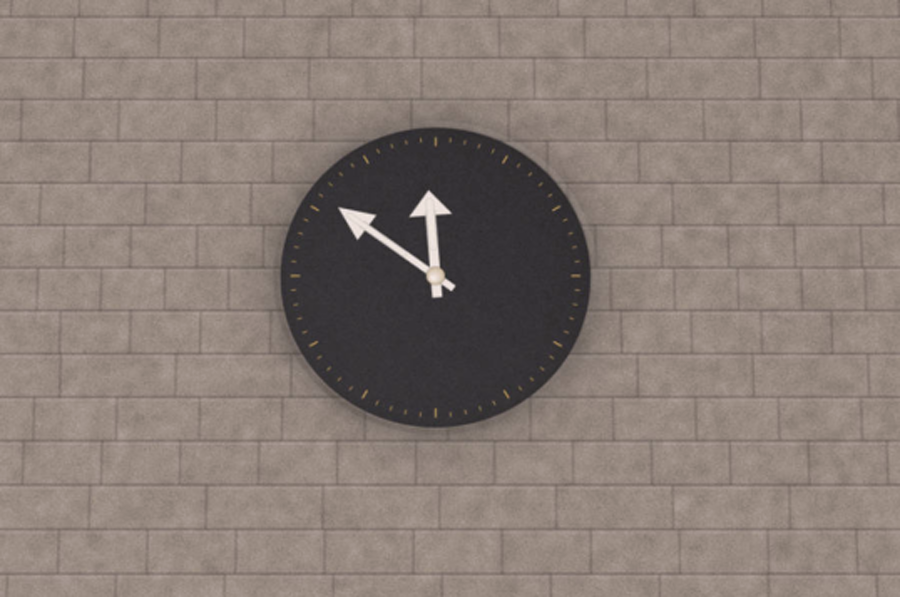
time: 11.51
